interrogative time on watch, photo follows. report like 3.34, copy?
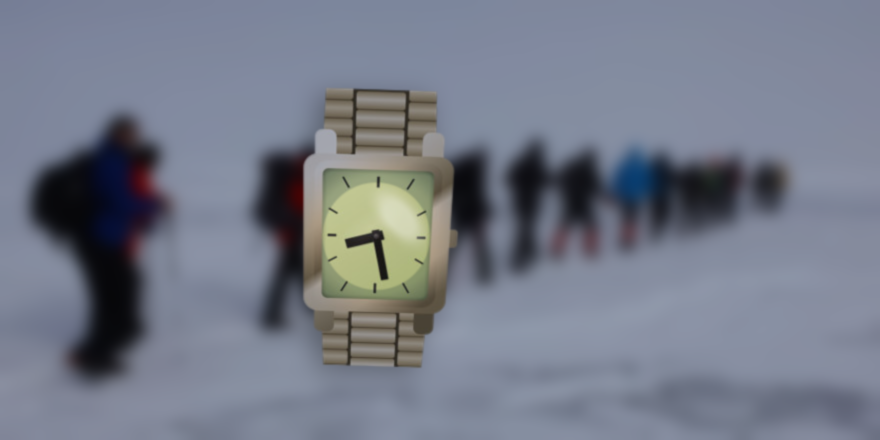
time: 8.28
